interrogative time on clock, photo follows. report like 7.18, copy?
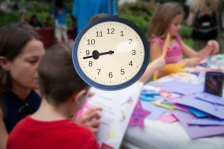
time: 8.43
